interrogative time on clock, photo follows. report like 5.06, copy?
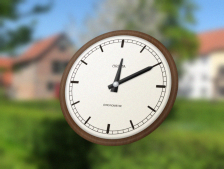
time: 12.10
